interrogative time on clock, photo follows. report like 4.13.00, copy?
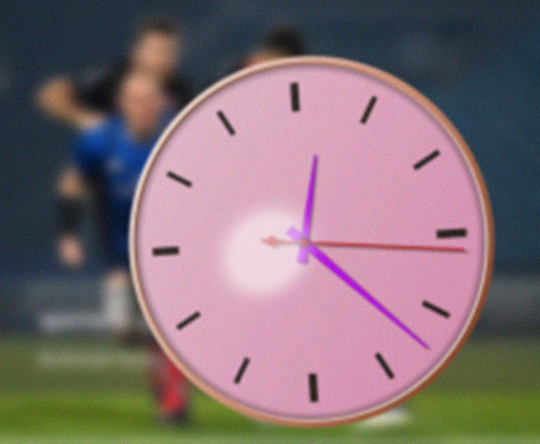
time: 12.22.16
